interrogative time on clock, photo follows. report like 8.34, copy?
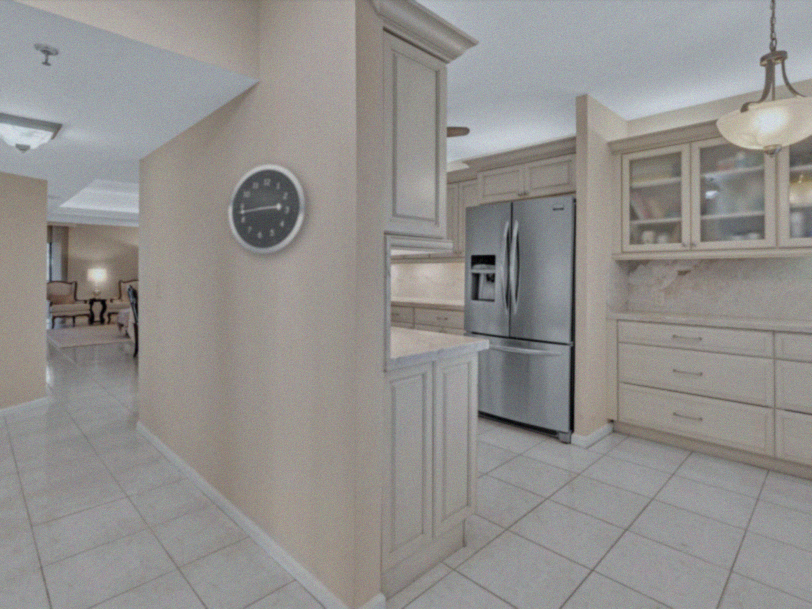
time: 2.43
